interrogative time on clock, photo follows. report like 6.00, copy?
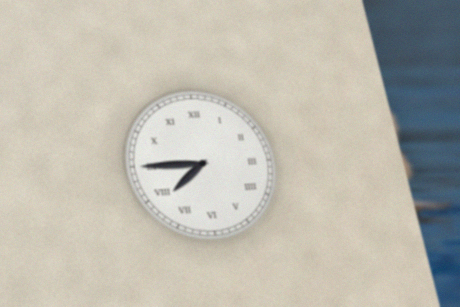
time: 7.45
